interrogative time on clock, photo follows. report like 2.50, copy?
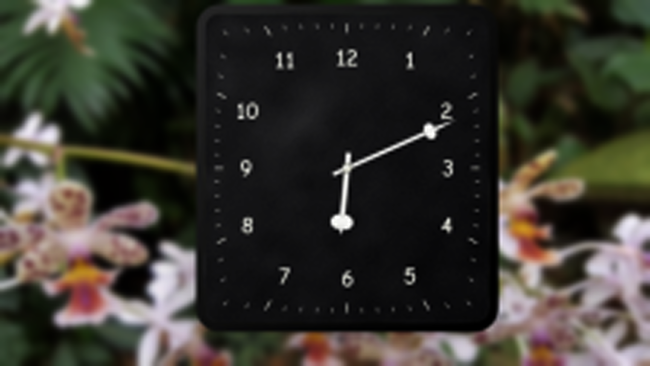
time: 6.11
